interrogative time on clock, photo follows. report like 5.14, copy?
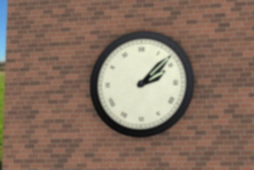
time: 2.08
